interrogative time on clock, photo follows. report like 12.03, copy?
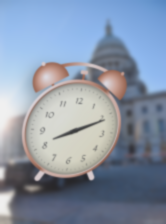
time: 8.11
